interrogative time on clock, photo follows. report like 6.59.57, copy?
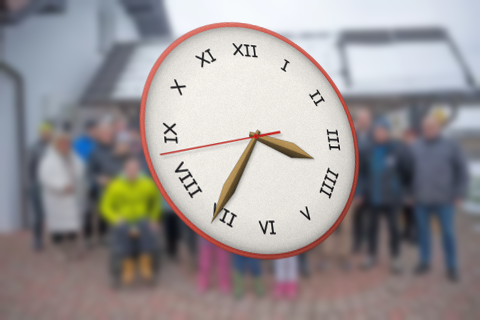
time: 3.35.43
